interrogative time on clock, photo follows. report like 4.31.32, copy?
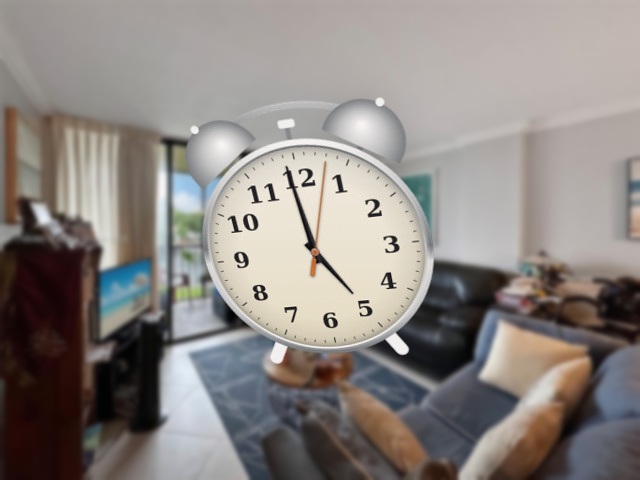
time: 4.59.03
